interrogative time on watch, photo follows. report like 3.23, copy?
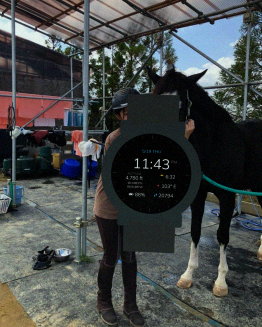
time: 11.43
